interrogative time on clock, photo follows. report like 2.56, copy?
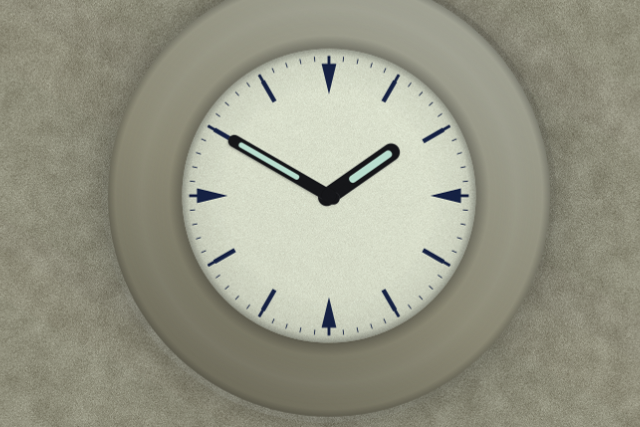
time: 1.50
